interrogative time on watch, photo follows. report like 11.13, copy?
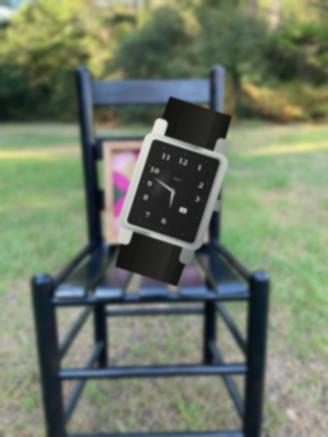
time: 5.48
